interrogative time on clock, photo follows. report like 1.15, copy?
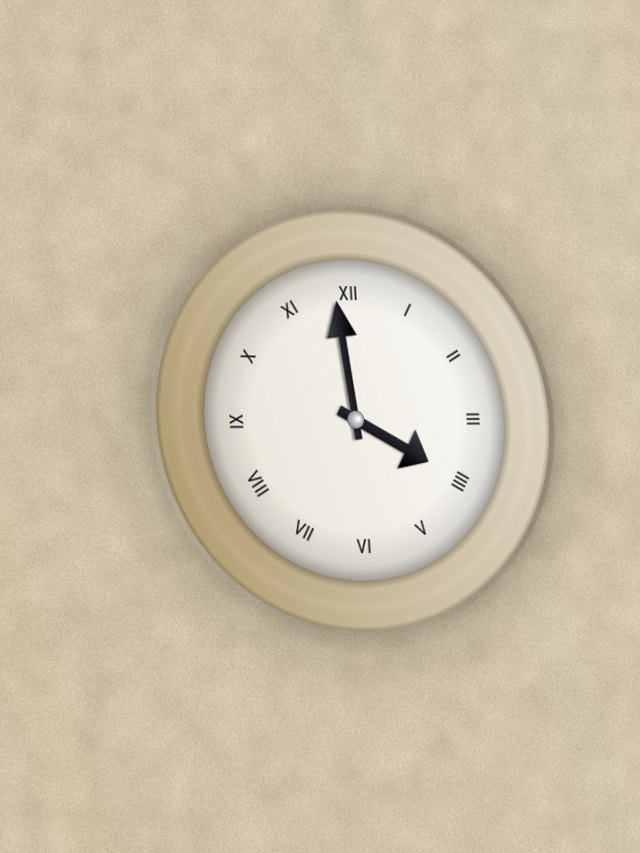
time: 3.59
